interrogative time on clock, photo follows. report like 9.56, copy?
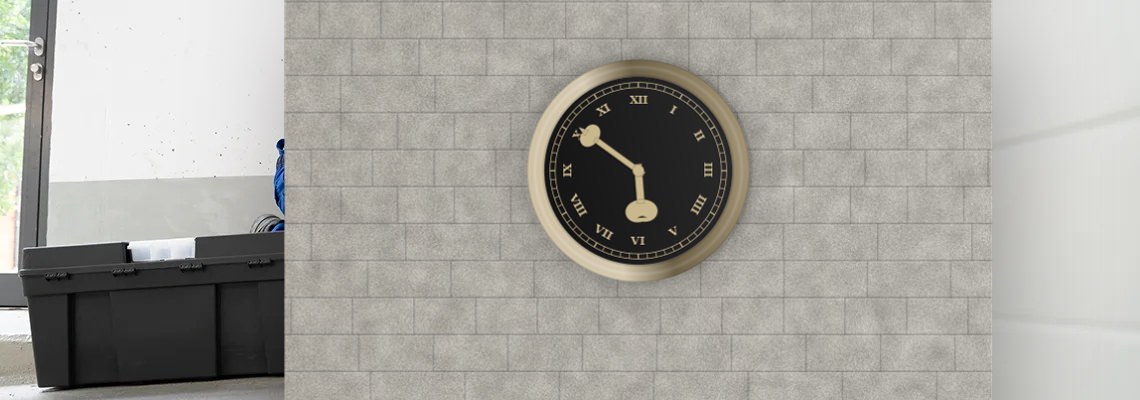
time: 5.51
